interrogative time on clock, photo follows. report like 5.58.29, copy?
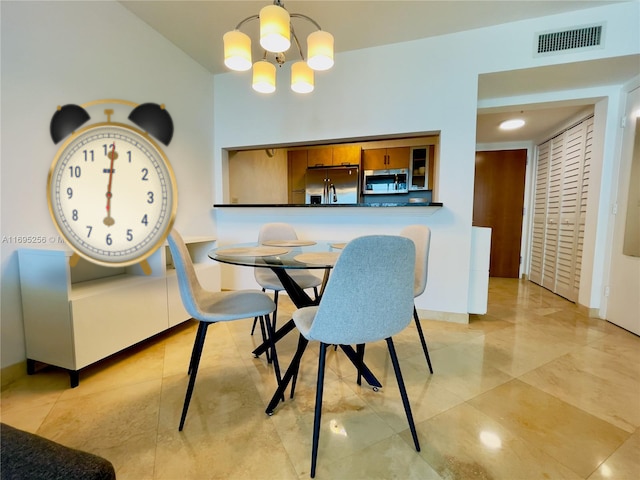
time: 6.01.01
